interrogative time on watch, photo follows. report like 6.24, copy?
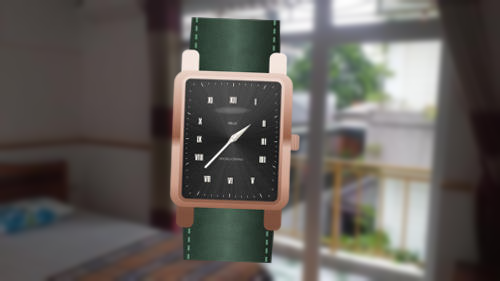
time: 1.37
